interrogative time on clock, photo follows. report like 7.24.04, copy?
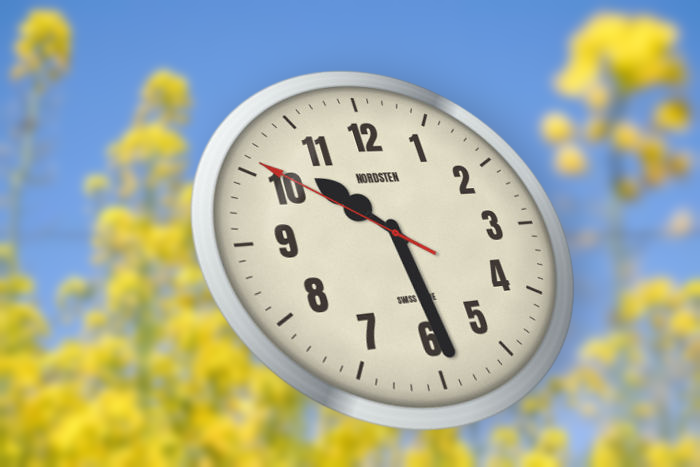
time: 10.28.51
